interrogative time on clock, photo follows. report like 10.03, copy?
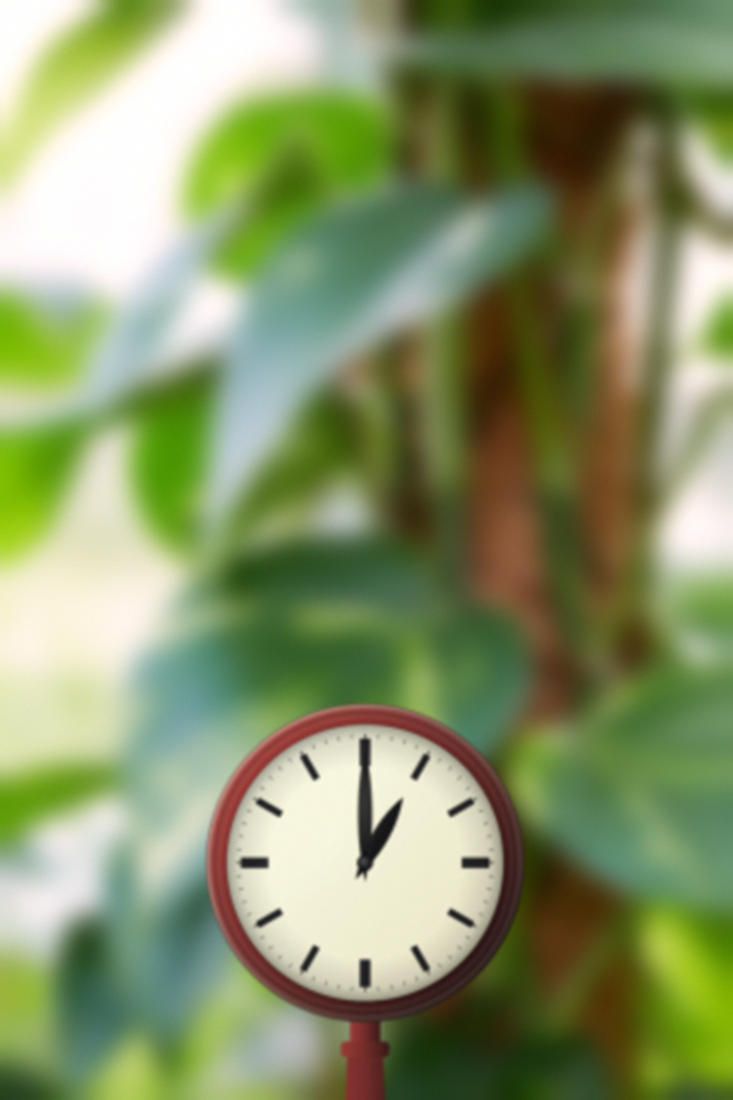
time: 1.00
